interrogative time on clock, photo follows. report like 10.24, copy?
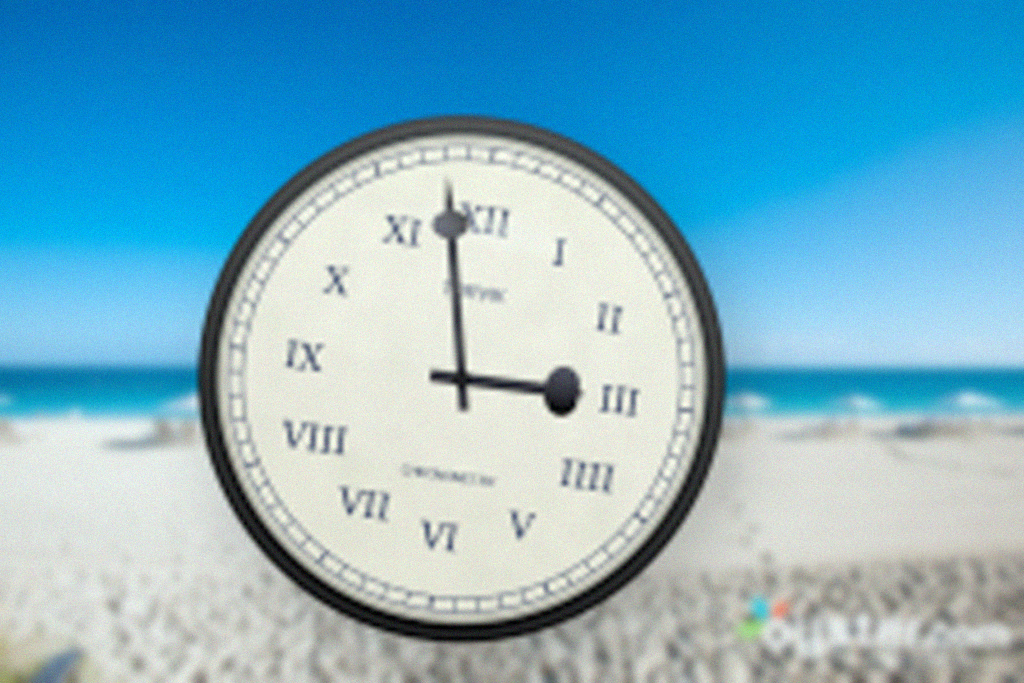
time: 2.58
